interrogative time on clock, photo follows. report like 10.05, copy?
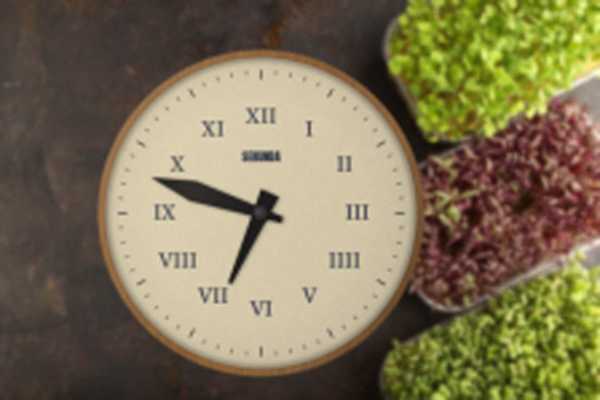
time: 6.48
